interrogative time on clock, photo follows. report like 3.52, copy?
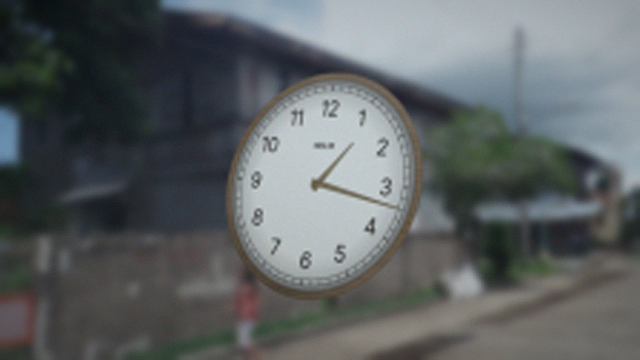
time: 1.17
